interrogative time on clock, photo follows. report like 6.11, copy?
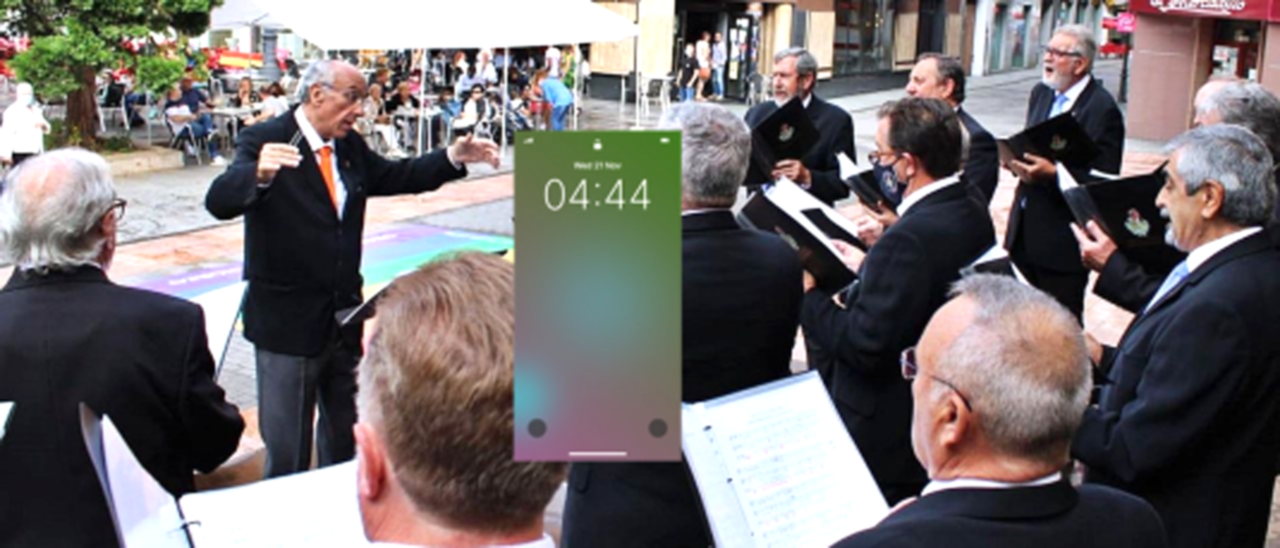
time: 4.44
